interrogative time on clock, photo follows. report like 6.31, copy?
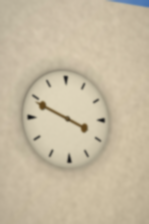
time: 3.49
